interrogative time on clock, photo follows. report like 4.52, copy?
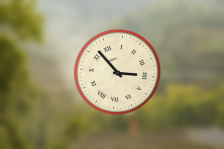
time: 3.57
